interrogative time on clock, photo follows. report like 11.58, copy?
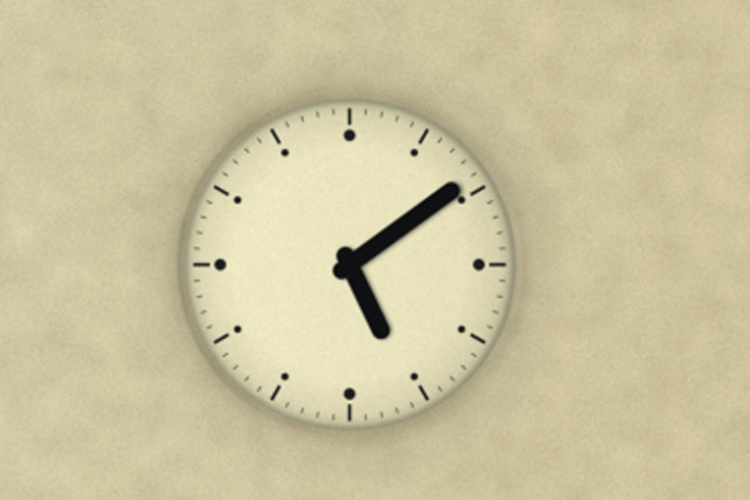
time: 5.09
